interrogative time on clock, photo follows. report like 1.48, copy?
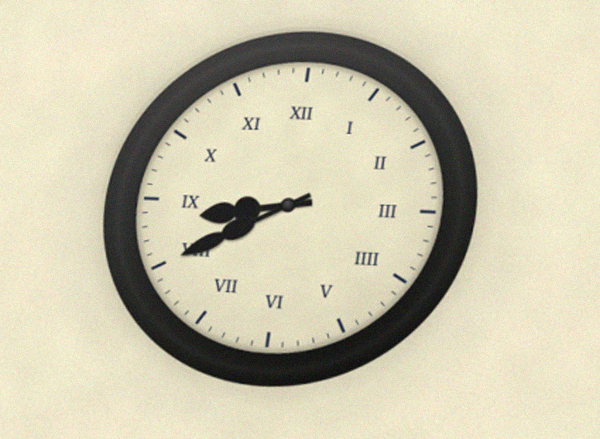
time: 8.40
